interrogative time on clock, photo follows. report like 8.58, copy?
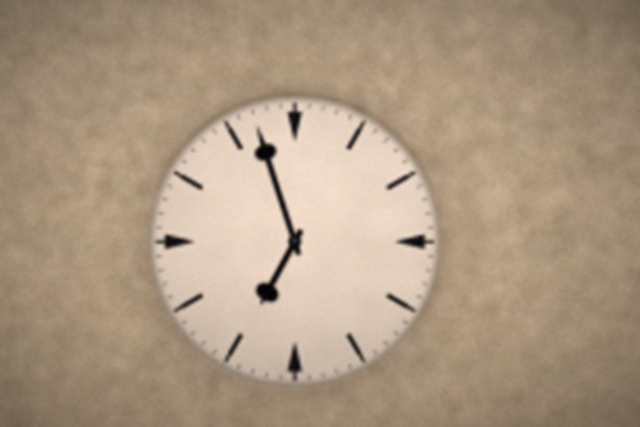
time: 6.57
